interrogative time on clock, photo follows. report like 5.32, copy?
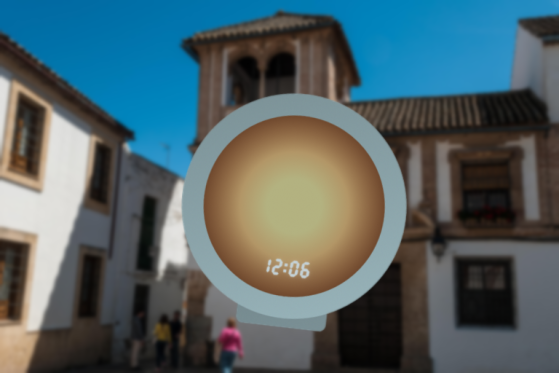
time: 12.06
